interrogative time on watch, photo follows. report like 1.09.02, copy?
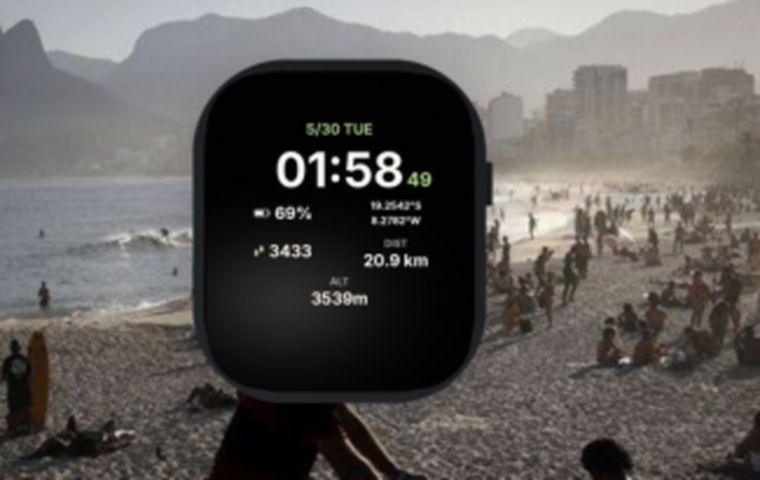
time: 1.58.49
